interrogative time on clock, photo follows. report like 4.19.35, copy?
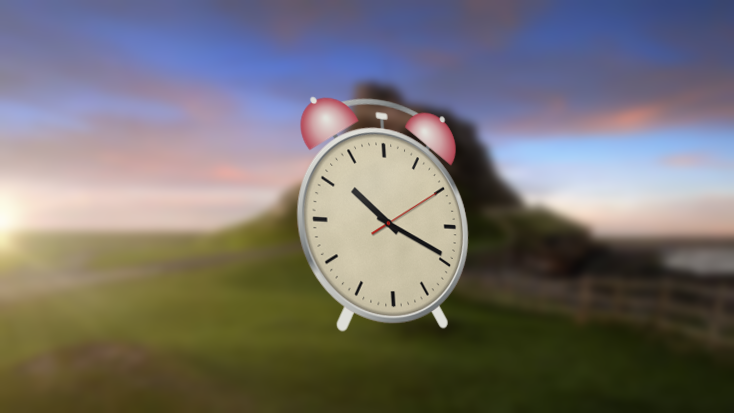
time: 10.19.10
